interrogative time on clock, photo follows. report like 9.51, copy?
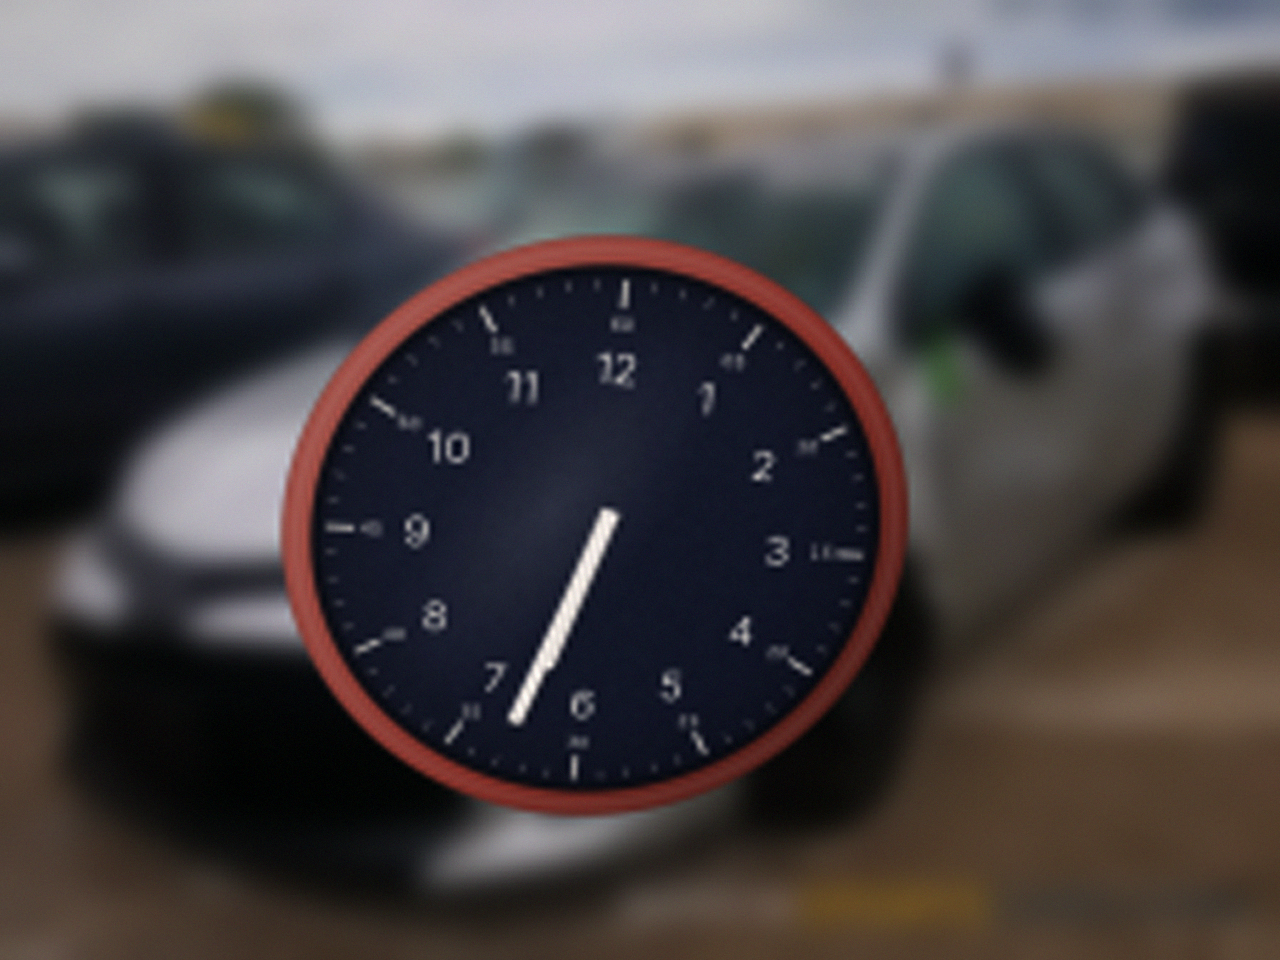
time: 6.33
